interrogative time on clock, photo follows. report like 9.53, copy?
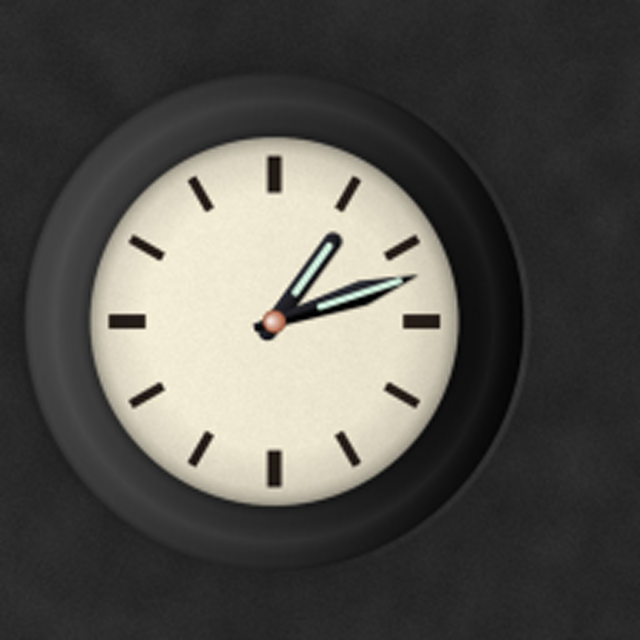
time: 1.12
